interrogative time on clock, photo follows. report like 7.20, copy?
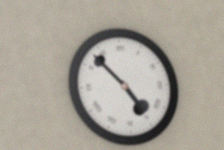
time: 4.53
